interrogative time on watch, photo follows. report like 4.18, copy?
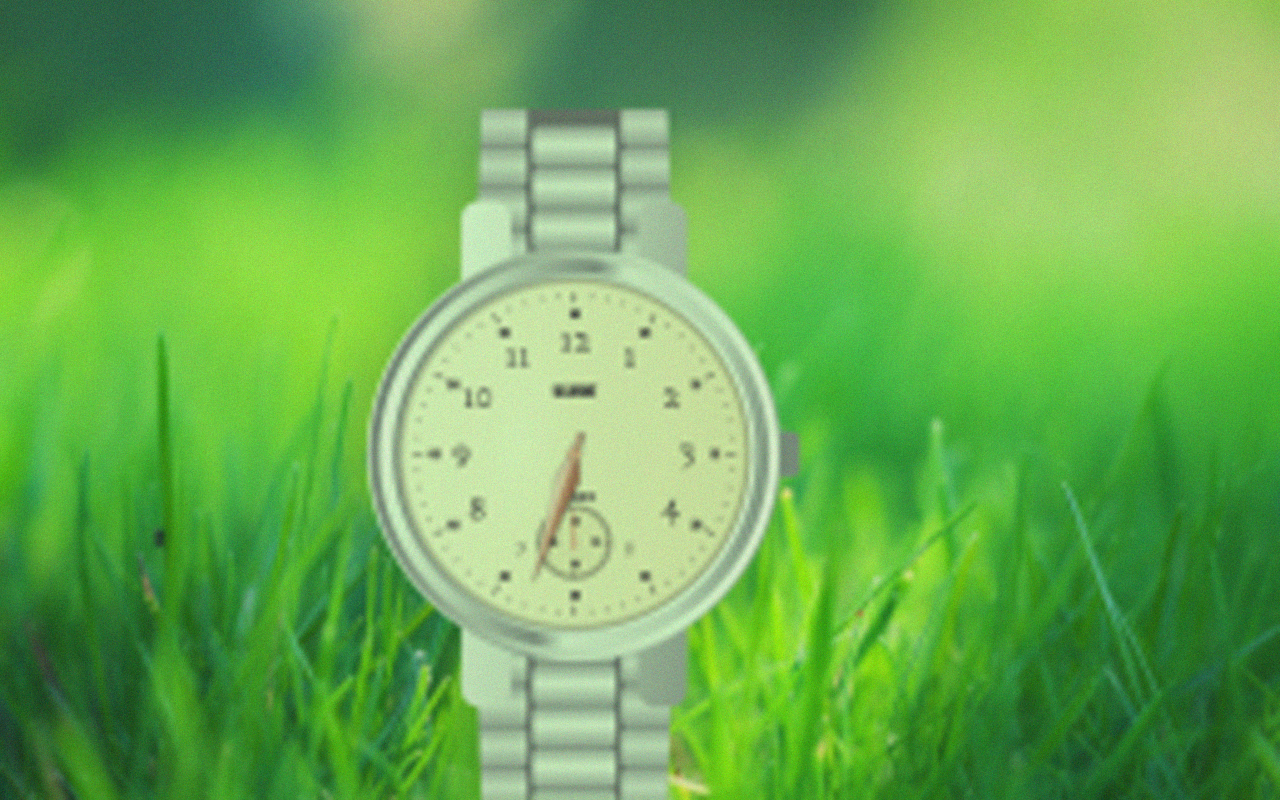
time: 6.33
